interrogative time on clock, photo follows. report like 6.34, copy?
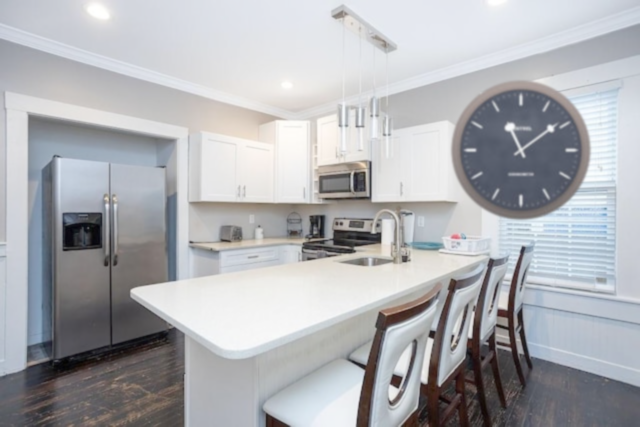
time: 11.09
